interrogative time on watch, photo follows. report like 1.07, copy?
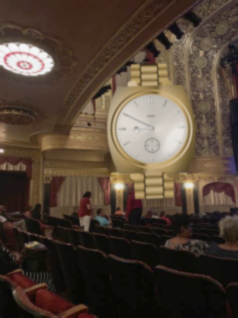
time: 8.50
